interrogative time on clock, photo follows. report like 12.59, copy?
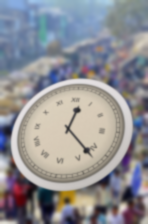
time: 12.22
